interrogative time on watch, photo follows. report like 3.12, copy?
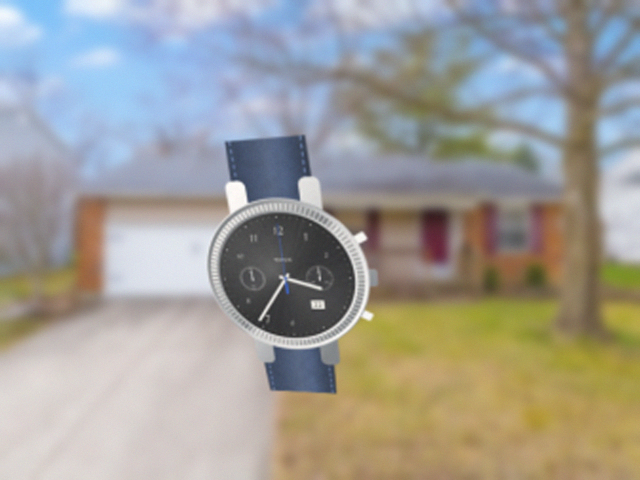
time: 3.36
